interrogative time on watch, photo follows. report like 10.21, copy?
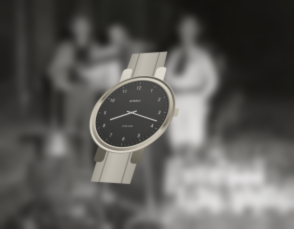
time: 8.18
